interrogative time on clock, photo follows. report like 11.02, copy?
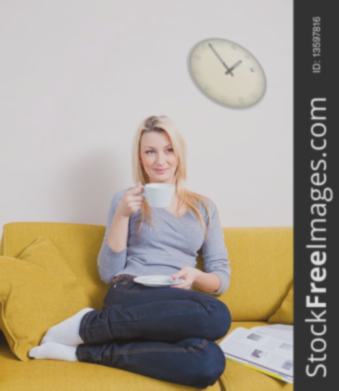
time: 1.57
